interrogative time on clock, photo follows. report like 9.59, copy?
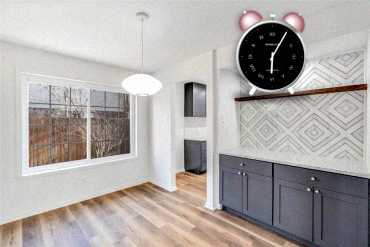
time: 6.05
